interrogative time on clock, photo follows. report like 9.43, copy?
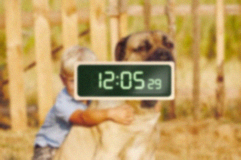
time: 12.05
